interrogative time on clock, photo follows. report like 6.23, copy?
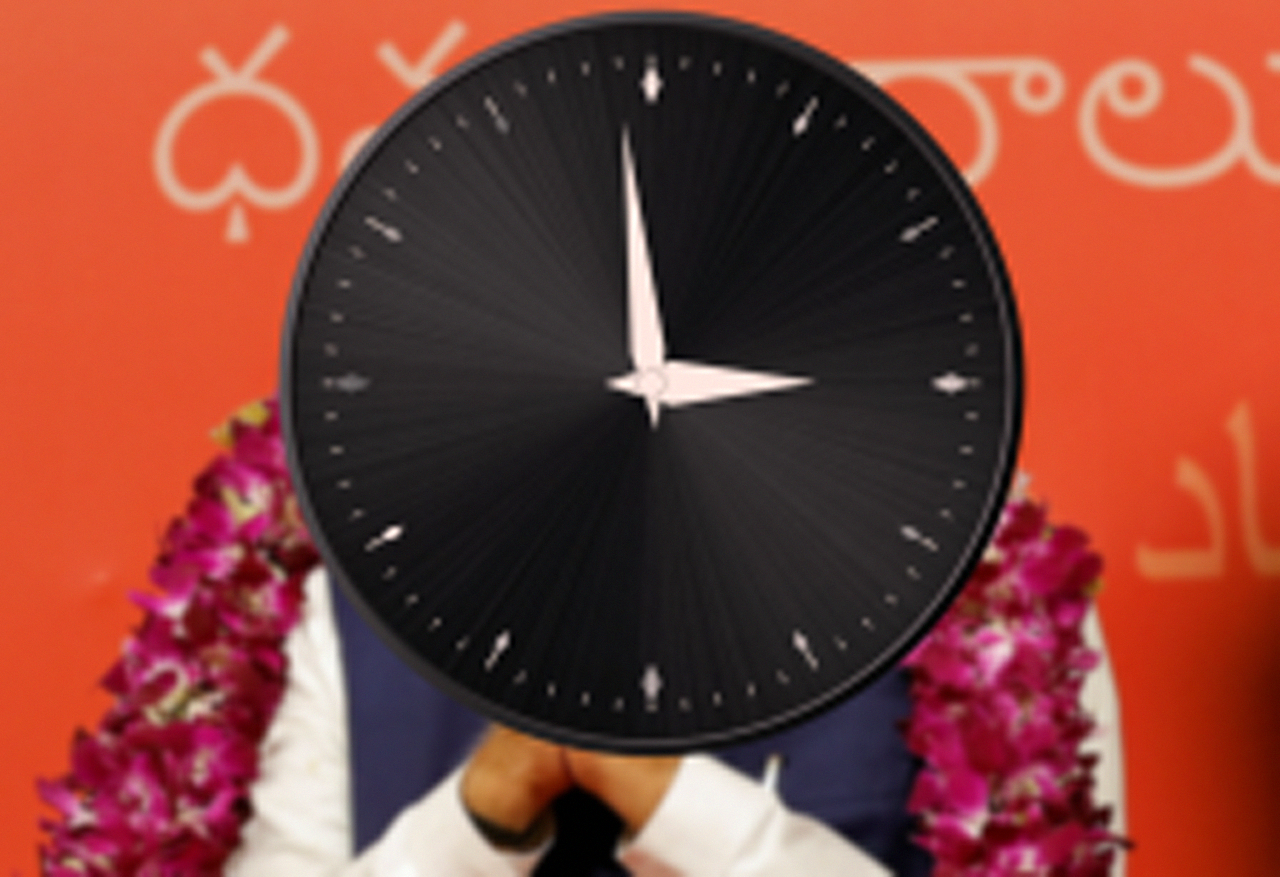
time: 2.59
